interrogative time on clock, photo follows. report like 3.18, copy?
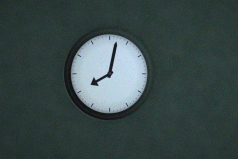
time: 8.02
